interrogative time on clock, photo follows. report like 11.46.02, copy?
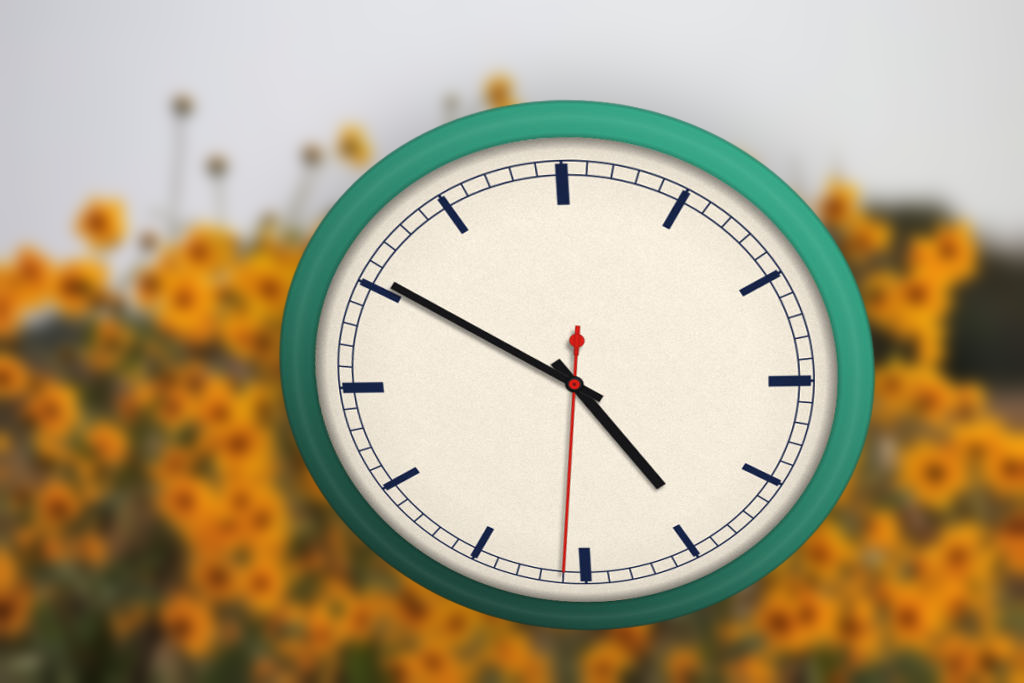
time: 4.50.31
